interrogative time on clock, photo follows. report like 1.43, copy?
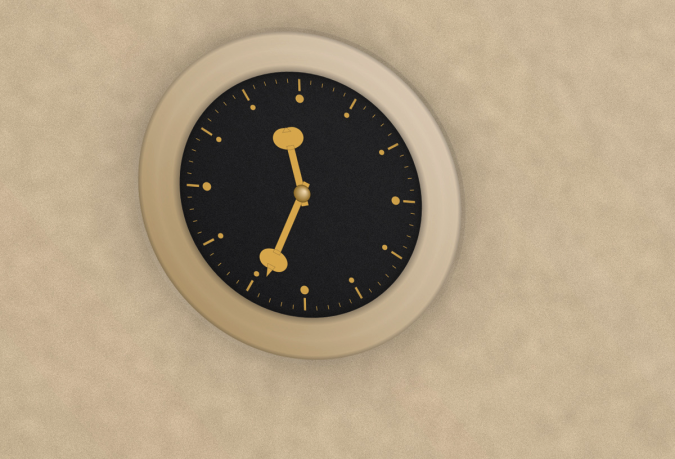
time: 11.34
